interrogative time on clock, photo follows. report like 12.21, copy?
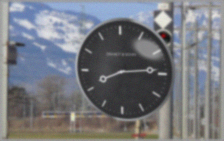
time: 8.14
